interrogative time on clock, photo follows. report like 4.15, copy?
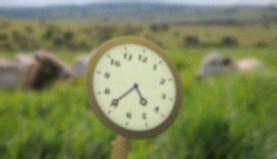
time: 4.36
